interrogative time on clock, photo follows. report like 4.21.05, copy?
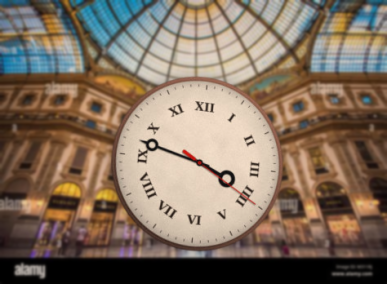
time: 3.47.20
